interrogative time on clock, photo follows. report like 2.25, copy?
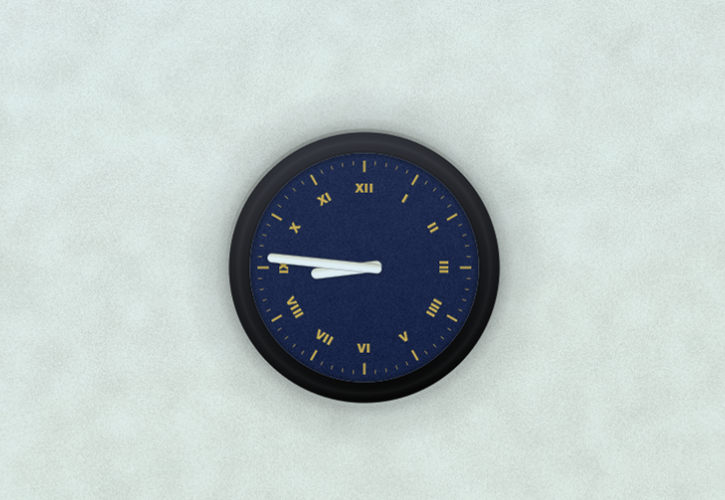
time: 8.46
